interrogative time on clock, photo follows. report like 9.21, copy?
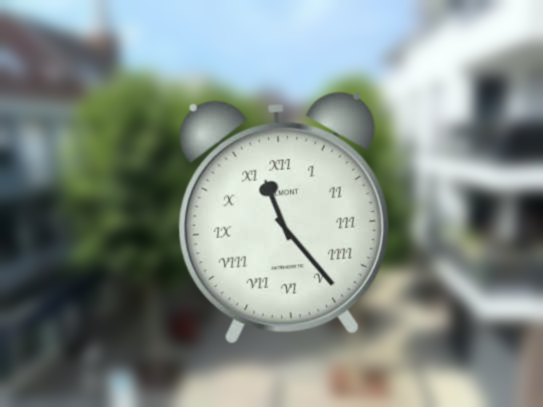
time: 11.24
